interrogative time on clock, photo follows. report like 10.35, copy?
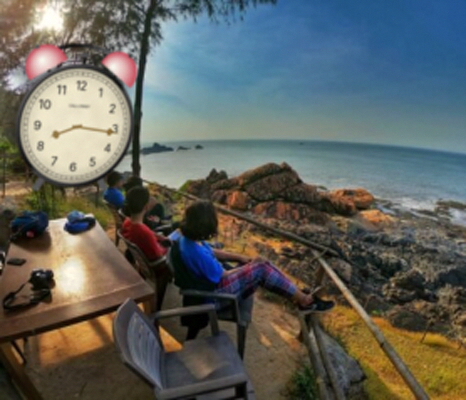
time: 8.16
